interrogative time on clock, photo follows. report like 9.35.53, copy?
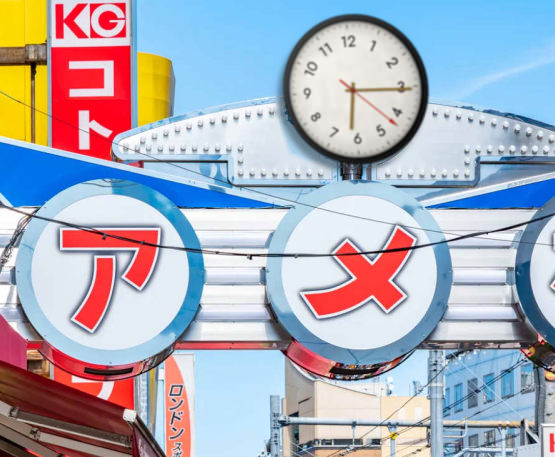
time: 6.15.22
